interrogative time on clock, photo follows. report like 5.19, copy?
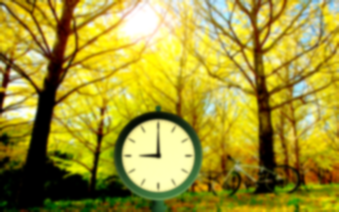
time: 9.00
